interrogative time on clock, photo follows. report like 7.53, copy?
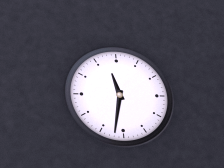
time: 11.32
